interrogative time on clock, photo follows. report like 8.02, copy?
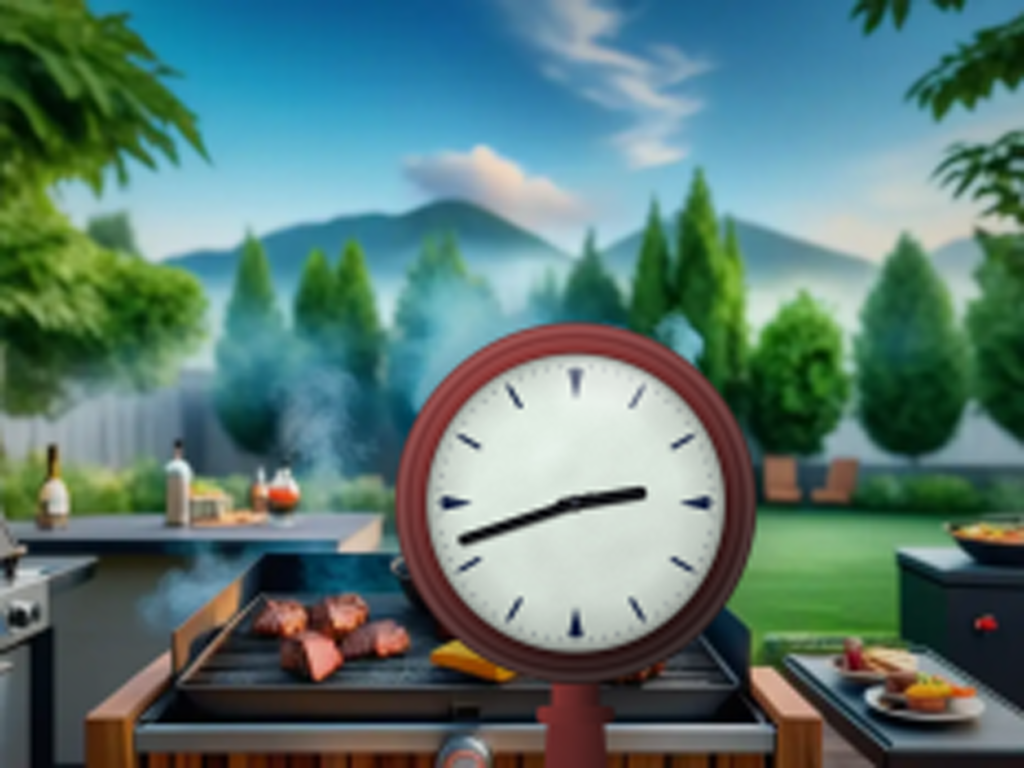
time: 2.42
